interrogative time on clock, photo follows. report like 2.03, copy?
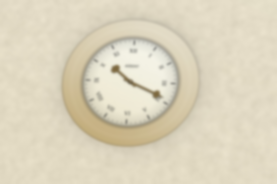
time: 10.19
